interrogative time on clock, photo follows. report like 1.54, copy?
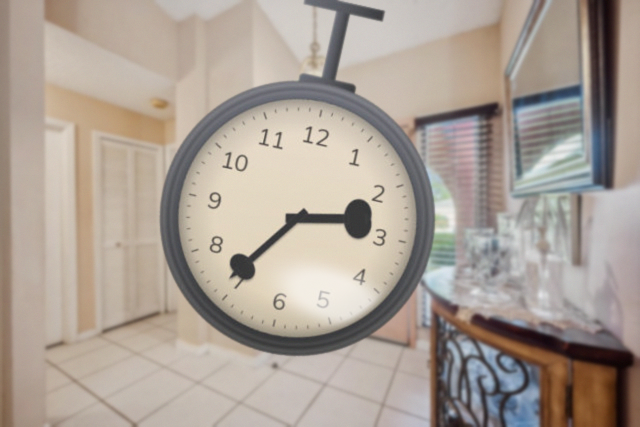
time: 2.36
